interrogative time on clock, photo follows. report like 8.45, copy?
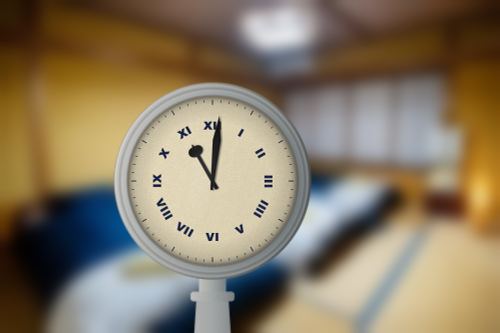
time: 11.01
